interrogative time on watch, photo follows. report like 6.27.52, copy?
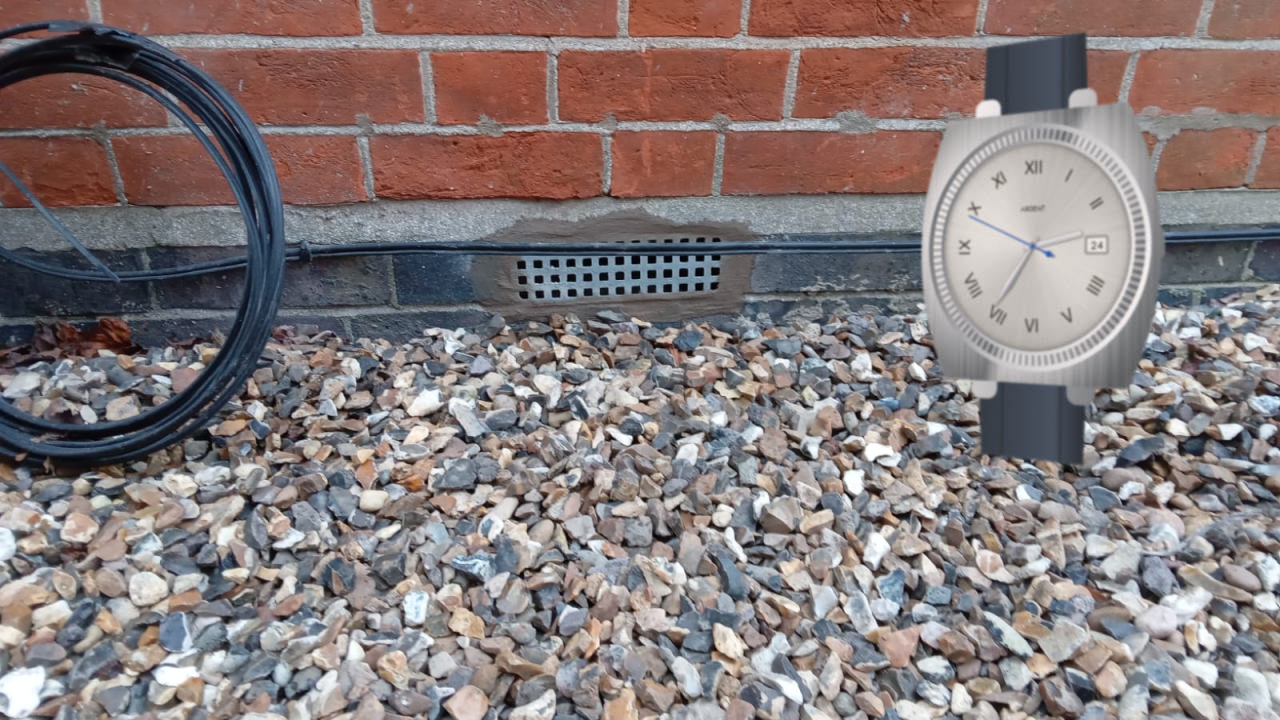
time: 2.35.49
